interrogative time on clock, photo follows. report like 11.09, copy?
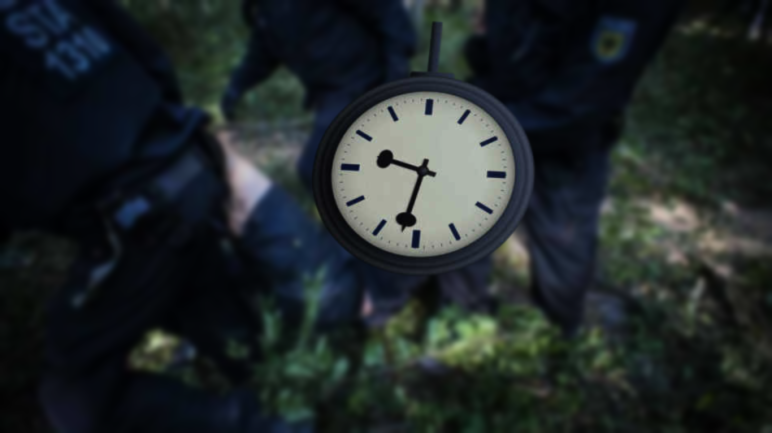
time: 9.32
